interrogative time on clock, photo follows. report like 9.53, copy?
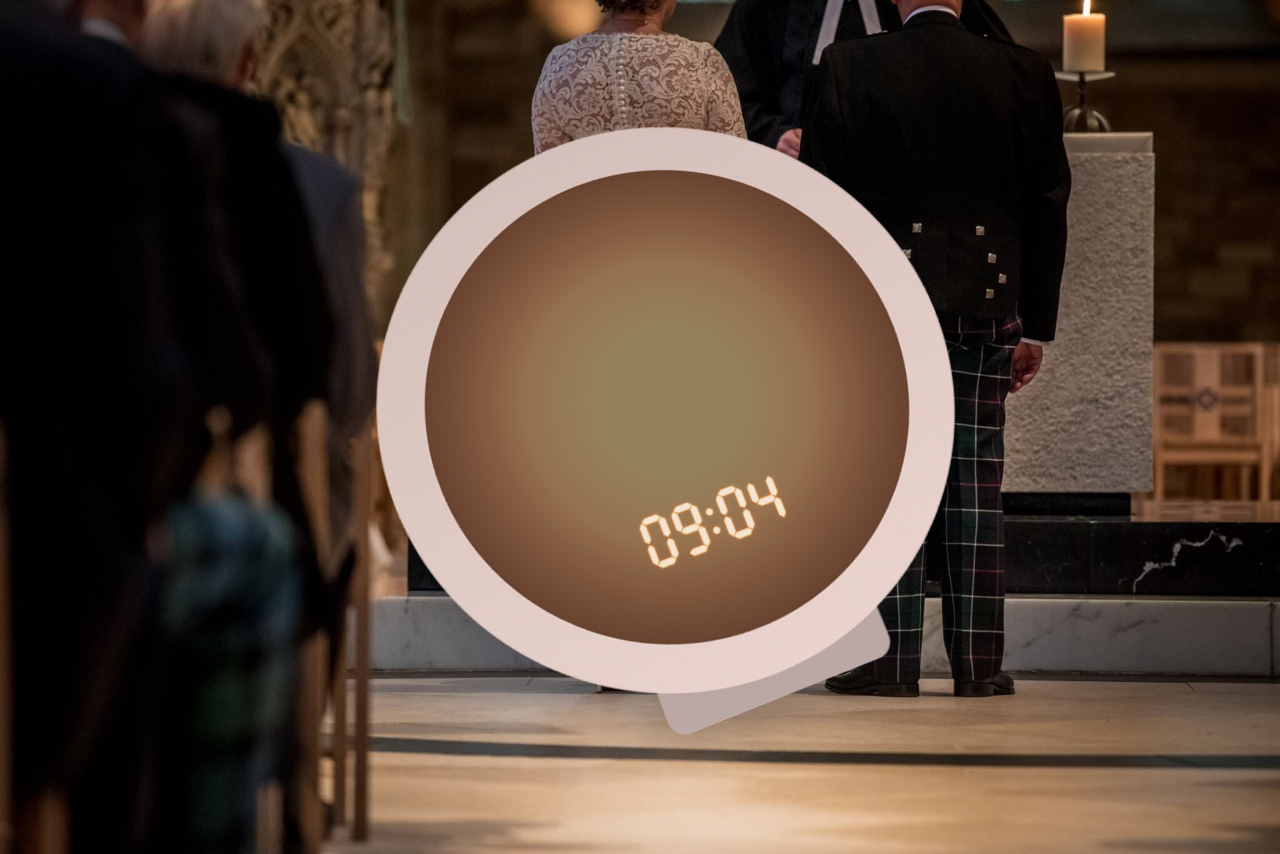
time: 9.04
